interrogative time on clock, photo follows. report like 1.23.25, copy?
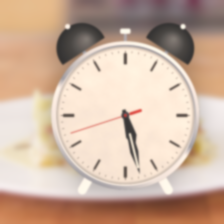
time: 5.27.42
